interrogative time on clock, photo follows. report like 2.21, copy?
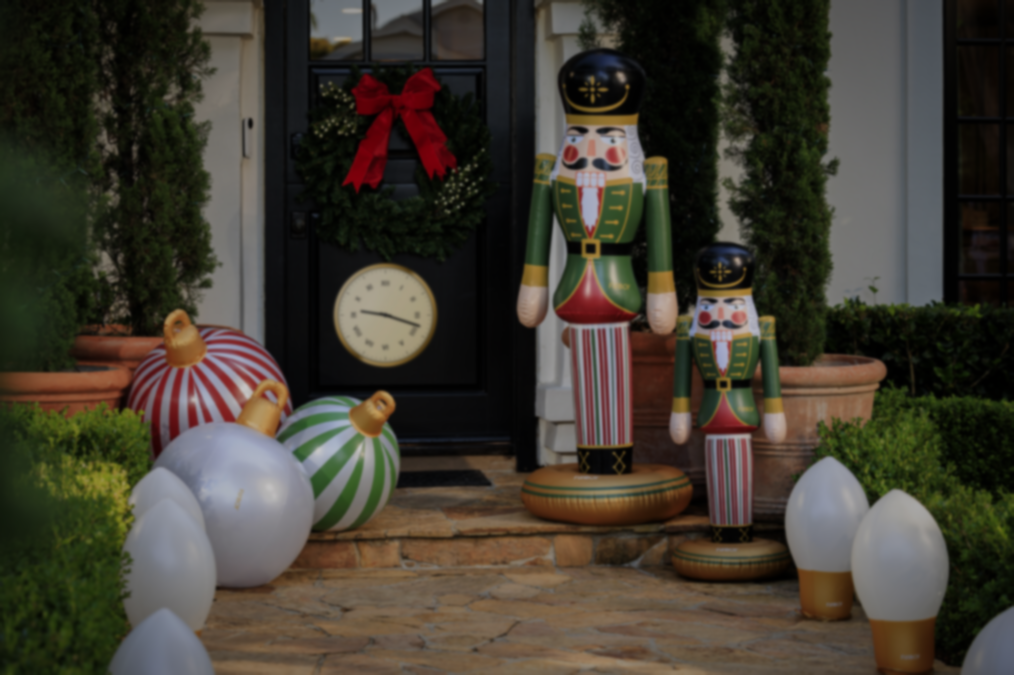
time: 9.18
